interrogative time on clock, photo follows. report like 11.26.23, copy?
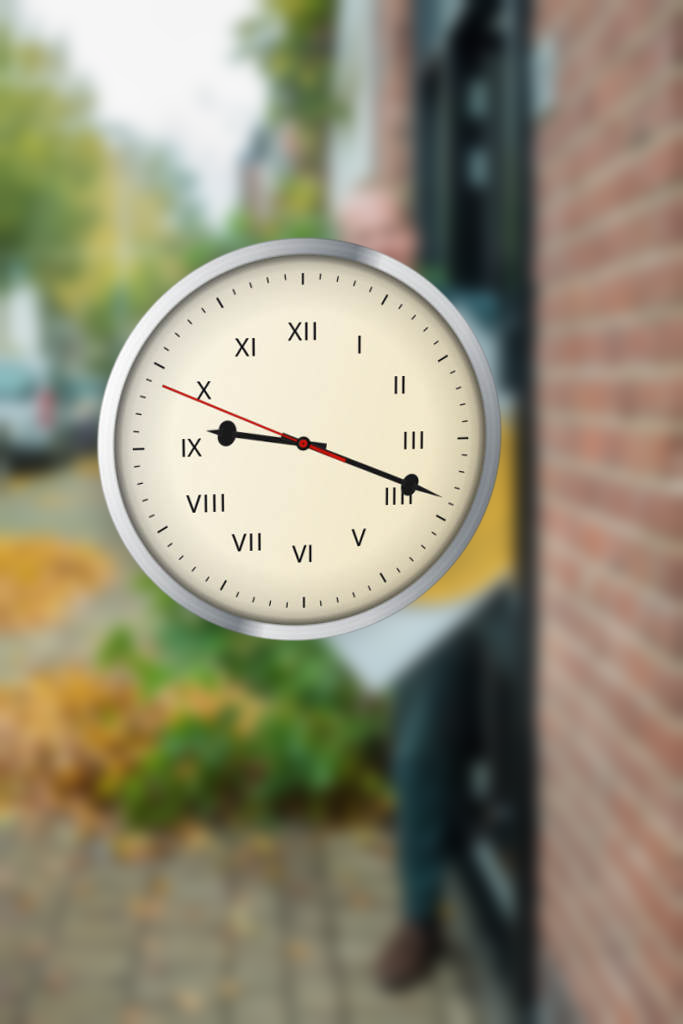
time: 9.18.49
